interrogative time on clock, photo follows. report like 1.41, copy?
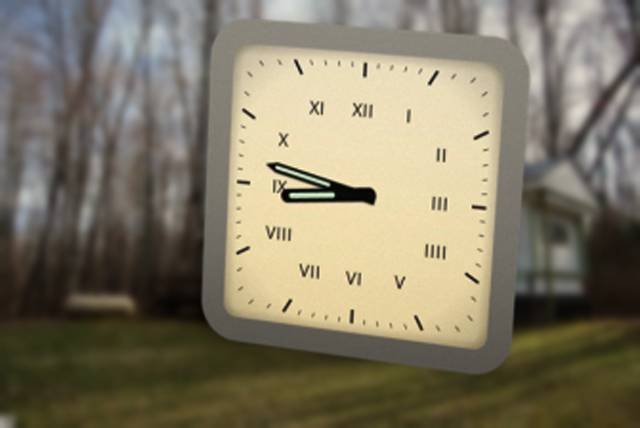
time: 8.47
